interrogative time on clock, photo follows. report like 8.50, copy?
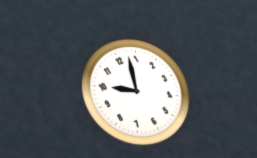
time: 10.03
